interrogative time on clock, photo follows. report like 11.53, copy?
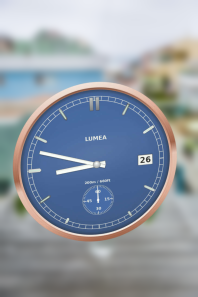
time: 8.48
